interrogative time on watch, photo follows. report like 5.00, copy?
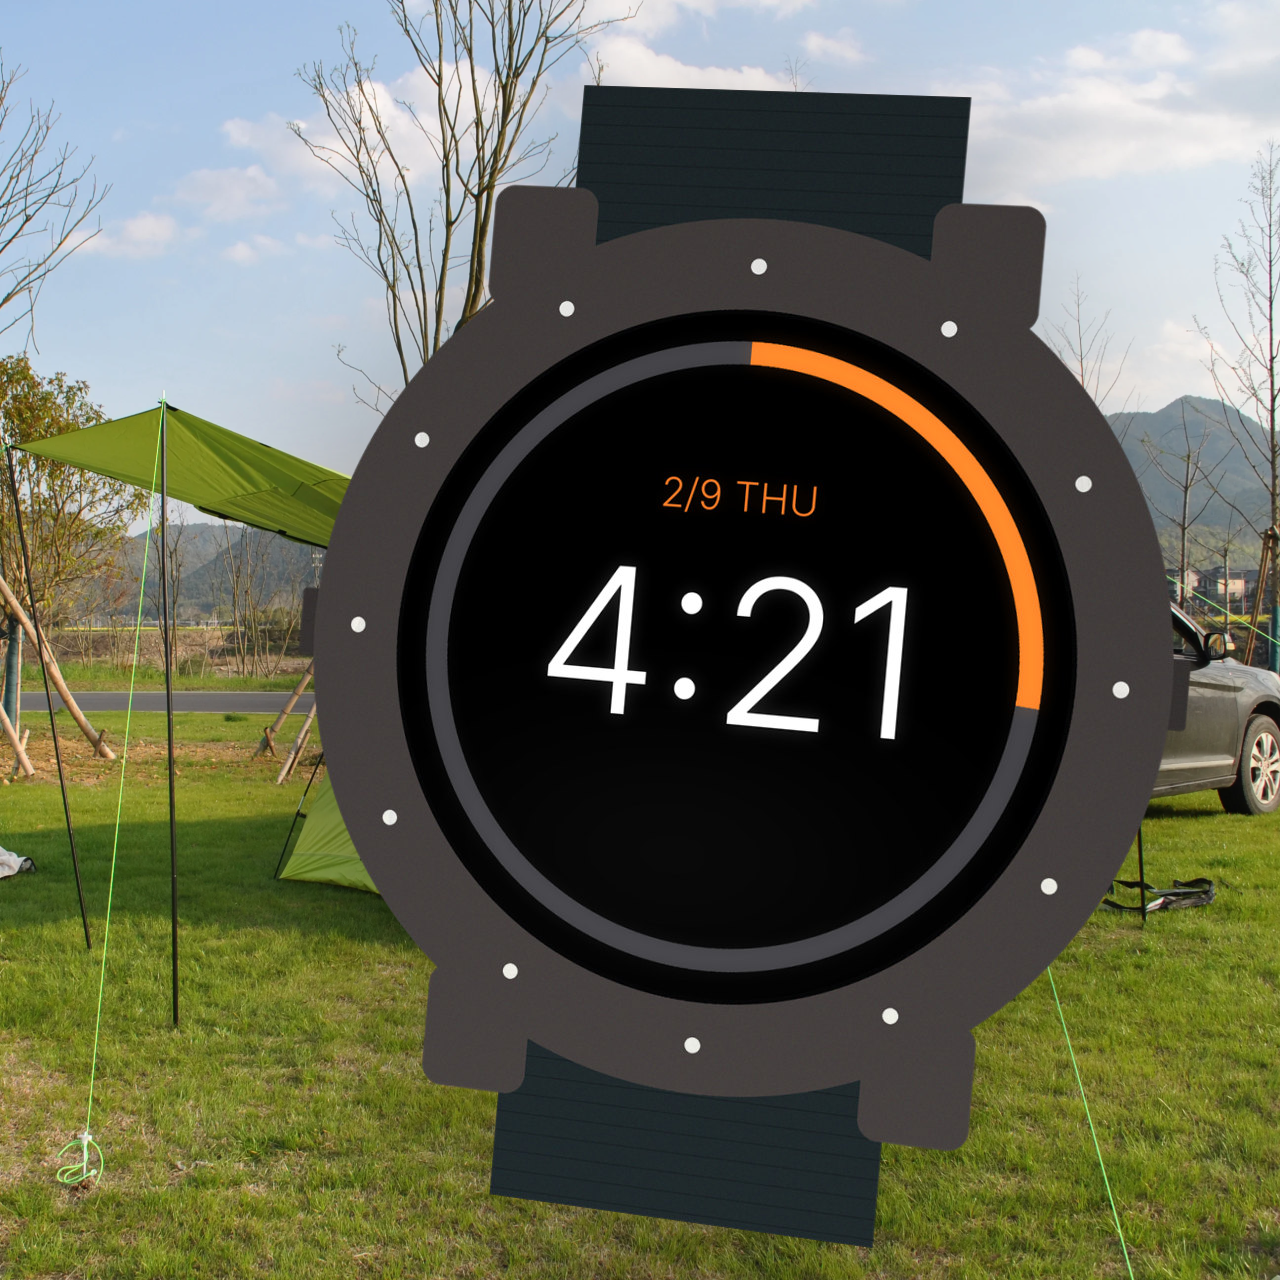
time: 4.21
